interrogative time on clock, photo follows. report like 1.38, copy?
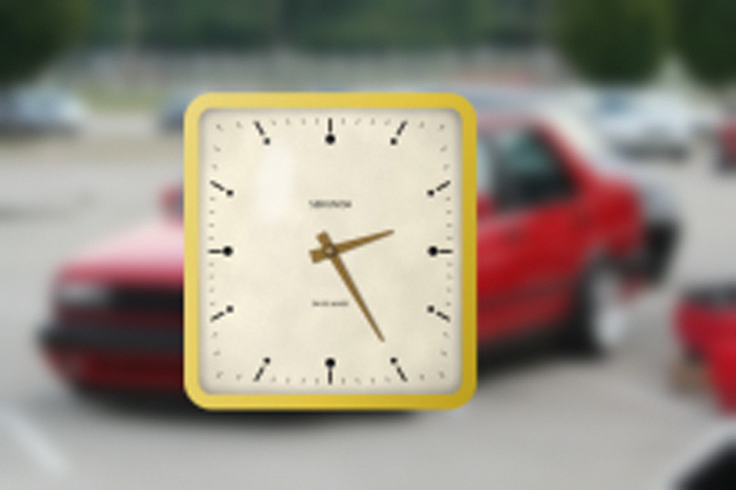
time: 2.25
